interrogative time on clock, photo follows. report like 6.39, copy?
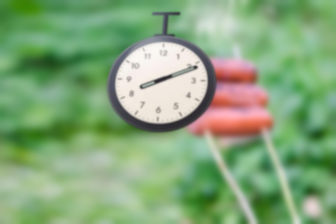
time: 8.11
